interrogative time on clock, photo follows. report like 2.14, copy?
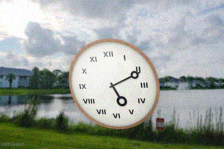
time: 5.11
